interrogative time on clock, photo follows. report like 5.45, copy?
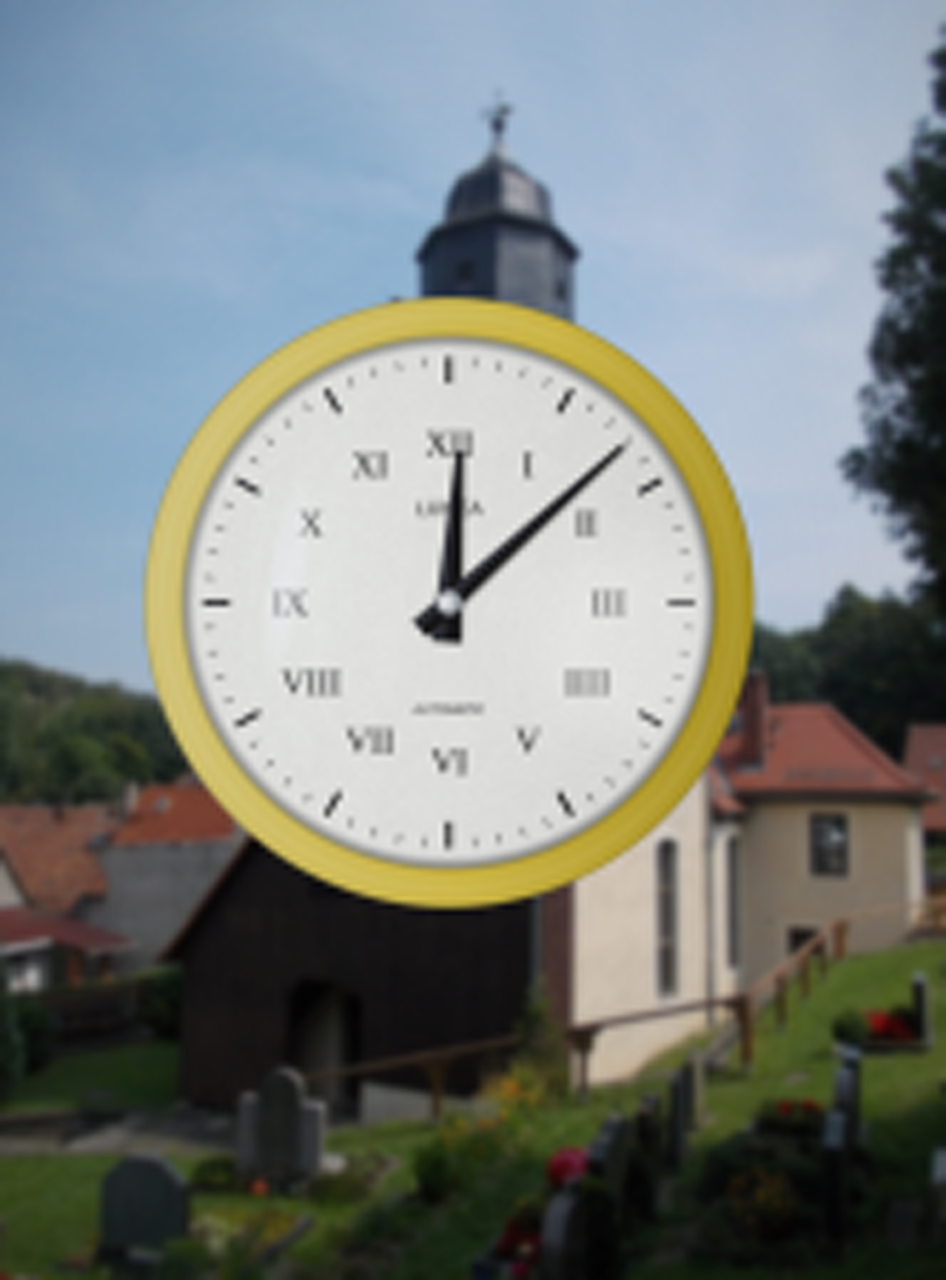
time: 12.08
